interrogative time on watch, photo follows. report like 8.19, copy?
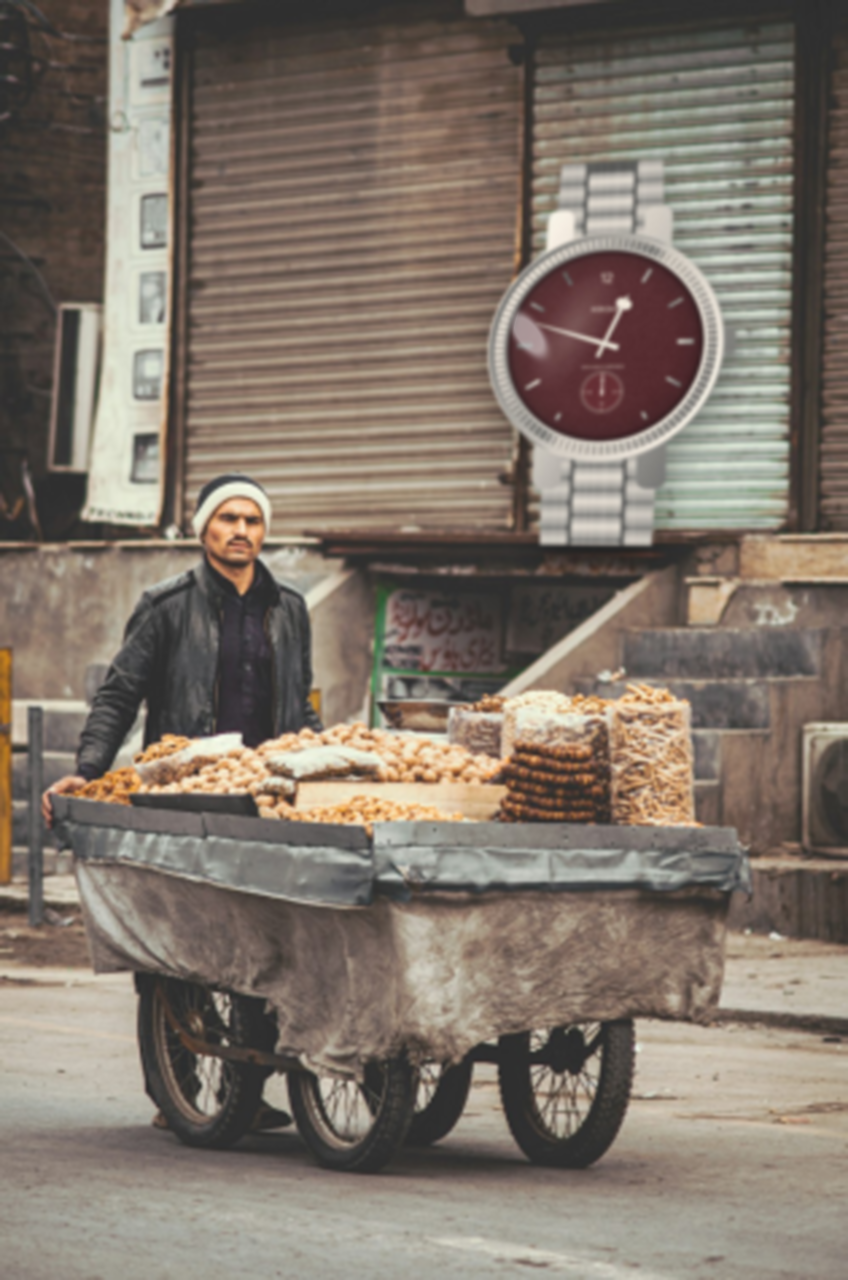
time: 12.48
